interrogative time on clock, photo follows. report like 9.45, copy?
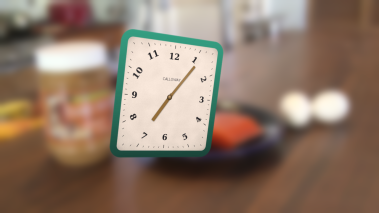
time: 7.06
